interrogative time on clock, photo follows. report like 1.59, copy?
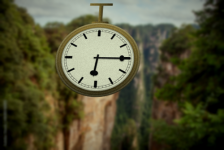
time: 6.15
